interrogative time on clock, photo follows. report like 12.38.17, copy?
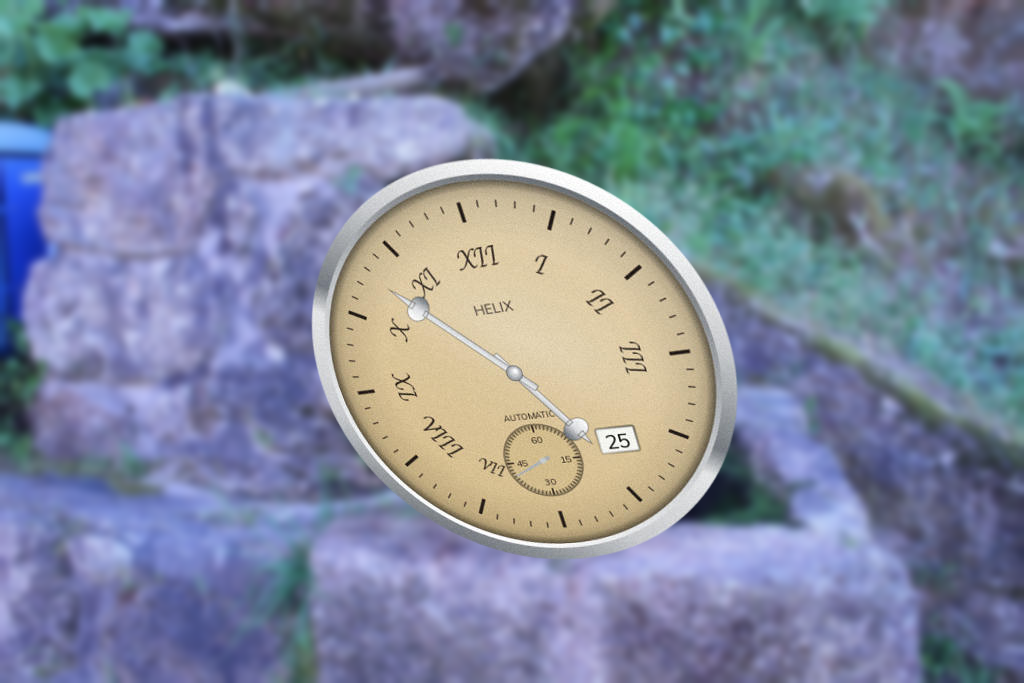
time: 4.52.41
